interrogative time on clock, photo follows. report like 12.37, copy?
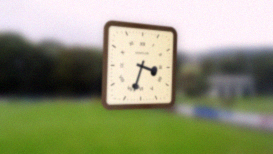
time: 3.33
